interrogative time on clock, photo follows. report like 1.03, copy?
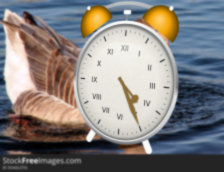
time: 4.25
